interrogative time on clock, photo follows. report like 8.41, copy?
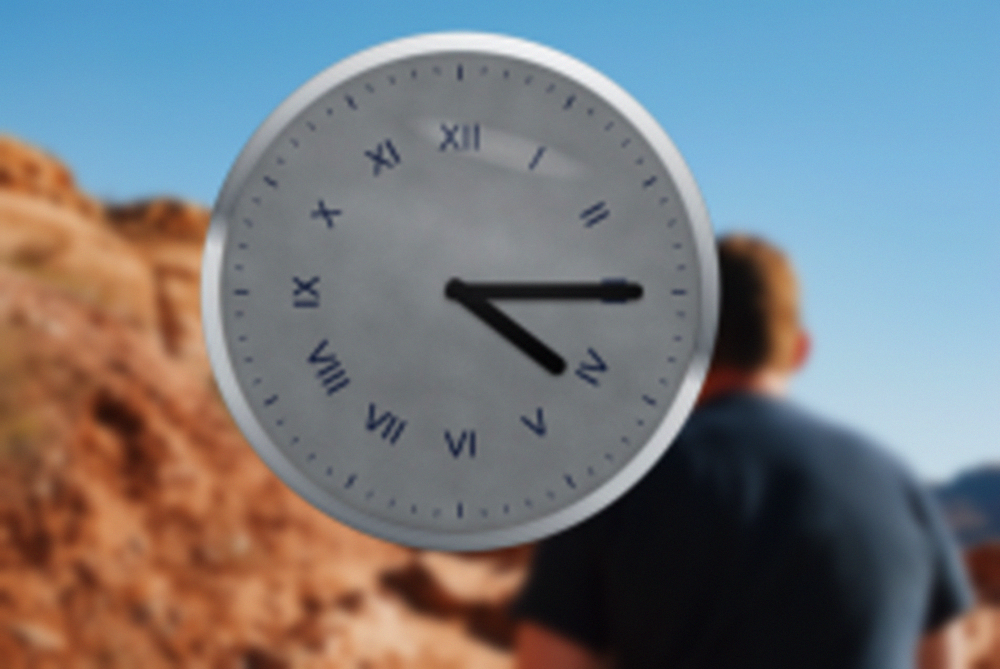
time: 4.15
